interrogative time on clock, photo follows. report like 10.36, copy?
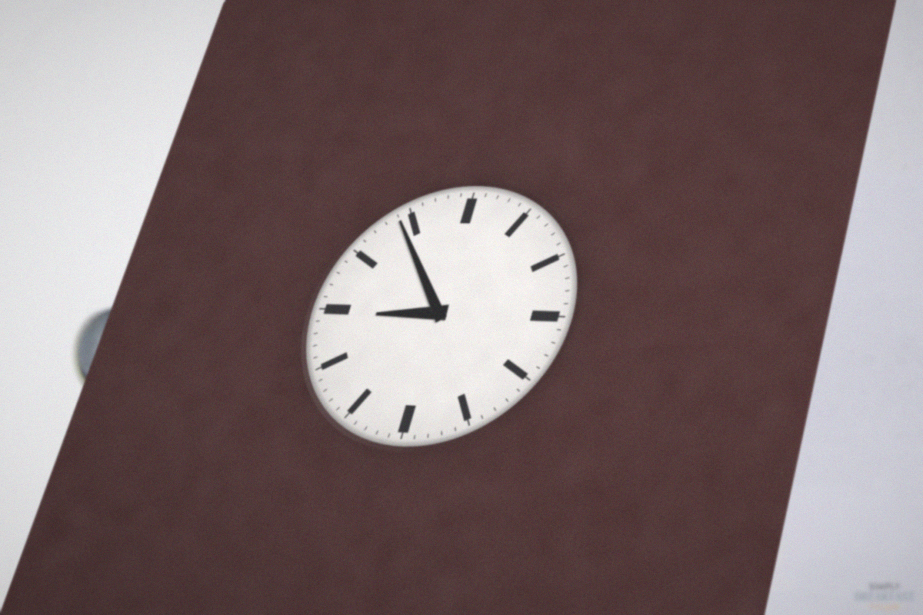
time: 8.54
